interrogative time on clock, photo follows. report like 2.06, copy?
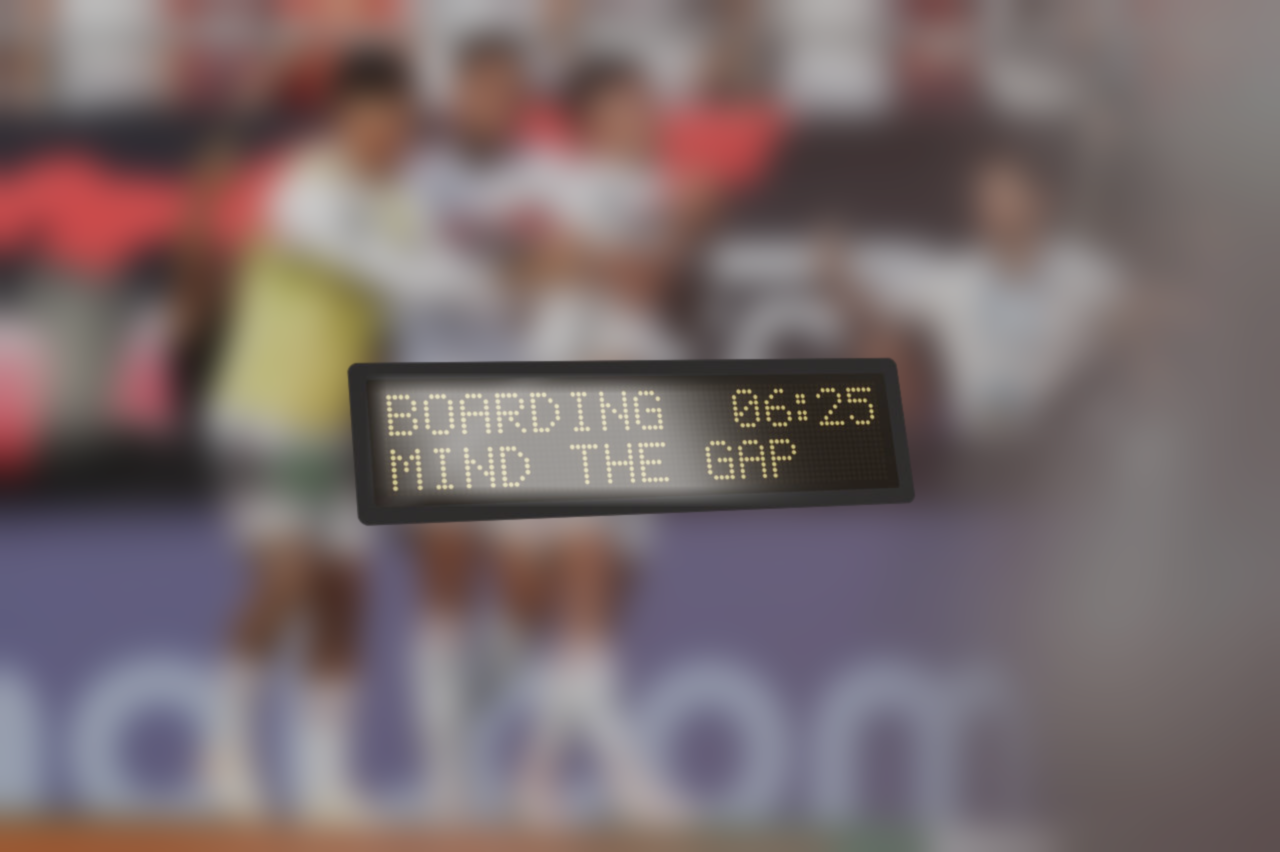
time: 6.25
